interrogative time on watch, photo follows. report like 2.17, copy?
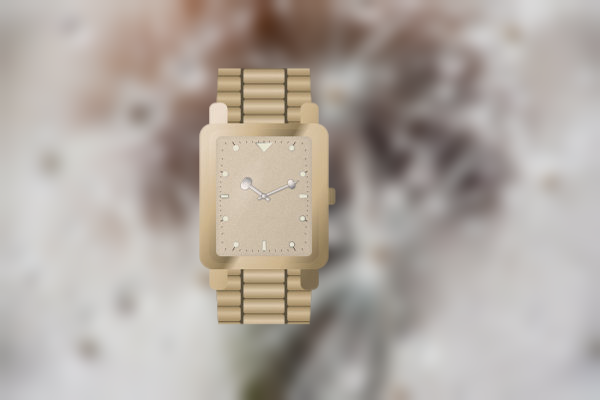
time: 10.11
